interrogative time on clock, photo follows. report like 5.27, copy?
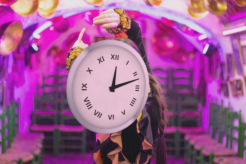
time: 12.12
